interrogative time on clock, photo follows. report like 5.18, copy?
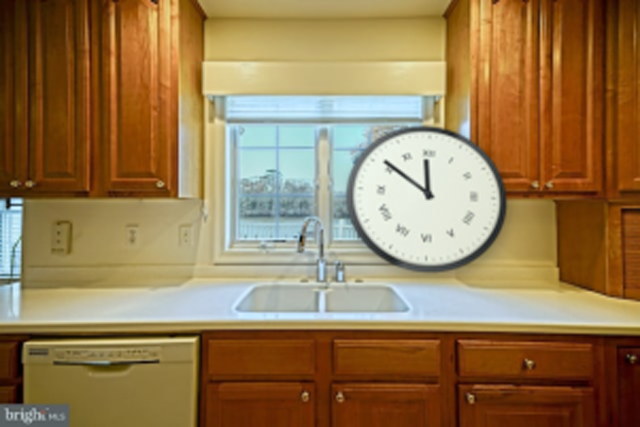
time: 11.51
